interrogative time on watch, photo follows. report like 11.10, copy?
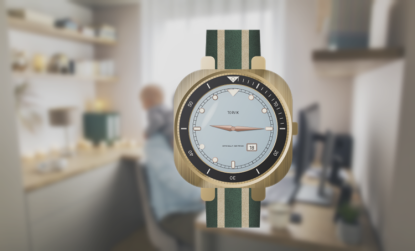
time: 9.15
